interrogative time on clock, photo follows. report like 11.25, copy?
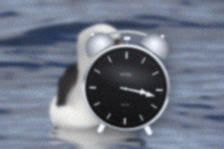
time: 3.17
